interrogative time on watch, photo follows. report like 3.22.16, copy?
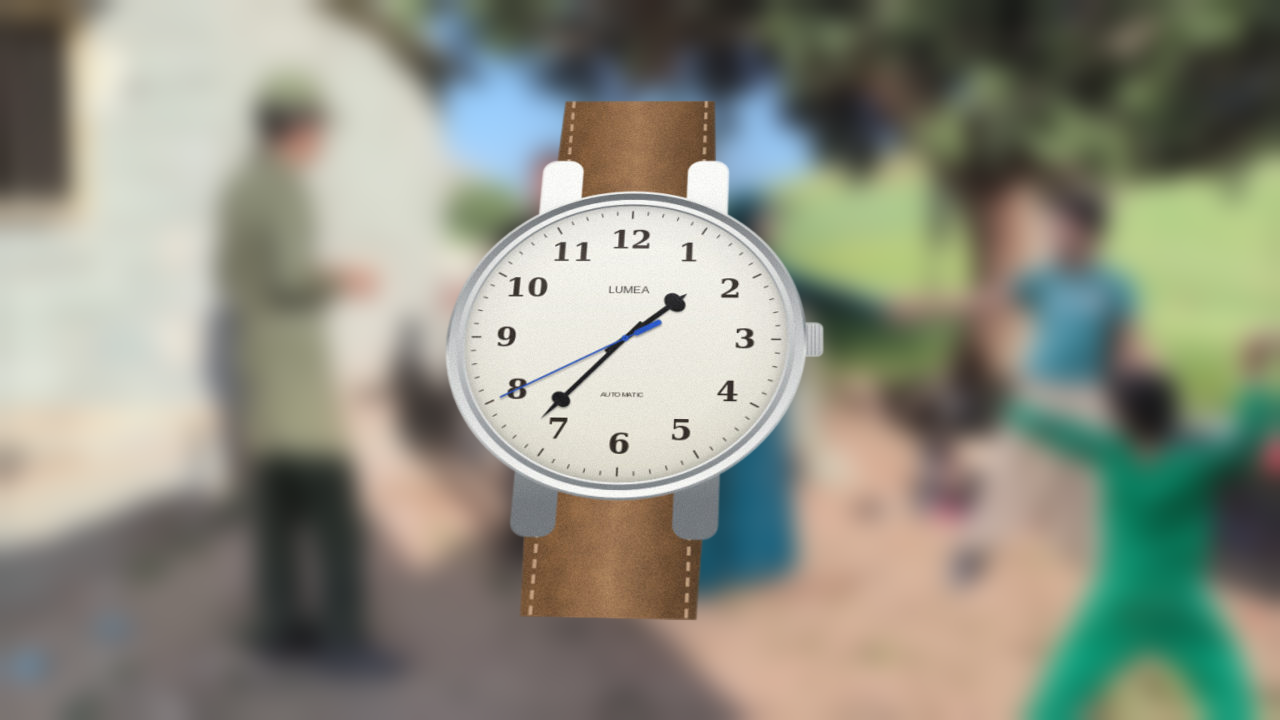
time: 1.36.40
